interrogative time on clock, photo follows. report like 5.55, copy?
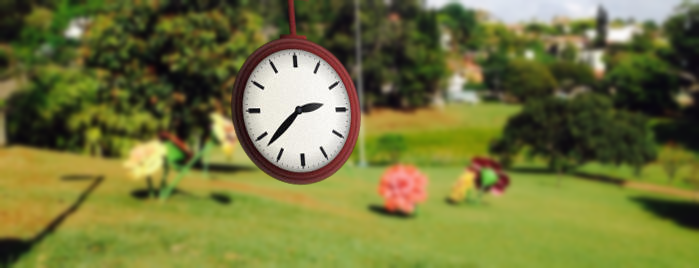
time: 2.38
